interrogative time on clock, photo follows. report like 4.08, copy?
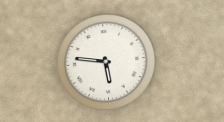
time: 5.47
